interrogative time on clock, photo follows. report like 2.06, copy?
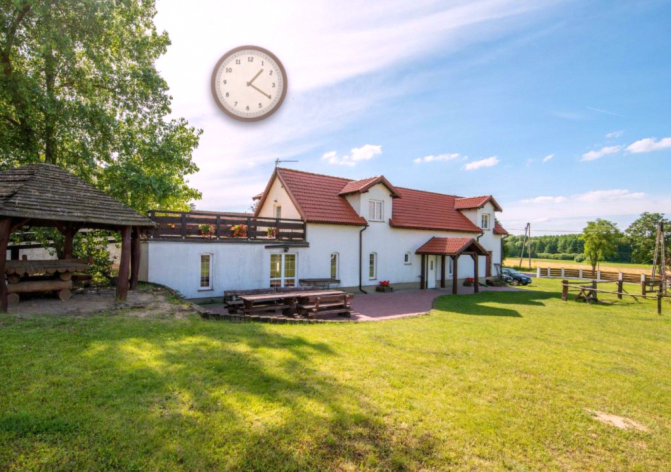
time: 1.20
